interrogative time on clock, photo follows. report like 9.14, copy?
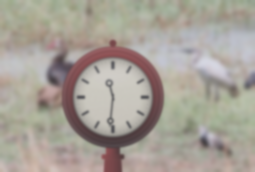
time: 11.31
